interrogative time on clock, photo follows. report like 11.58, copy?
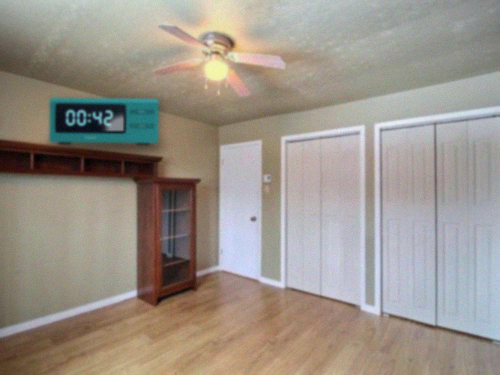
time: 0.42
